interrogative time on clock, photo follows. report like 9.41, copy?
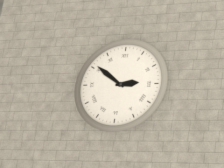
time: 2.51
